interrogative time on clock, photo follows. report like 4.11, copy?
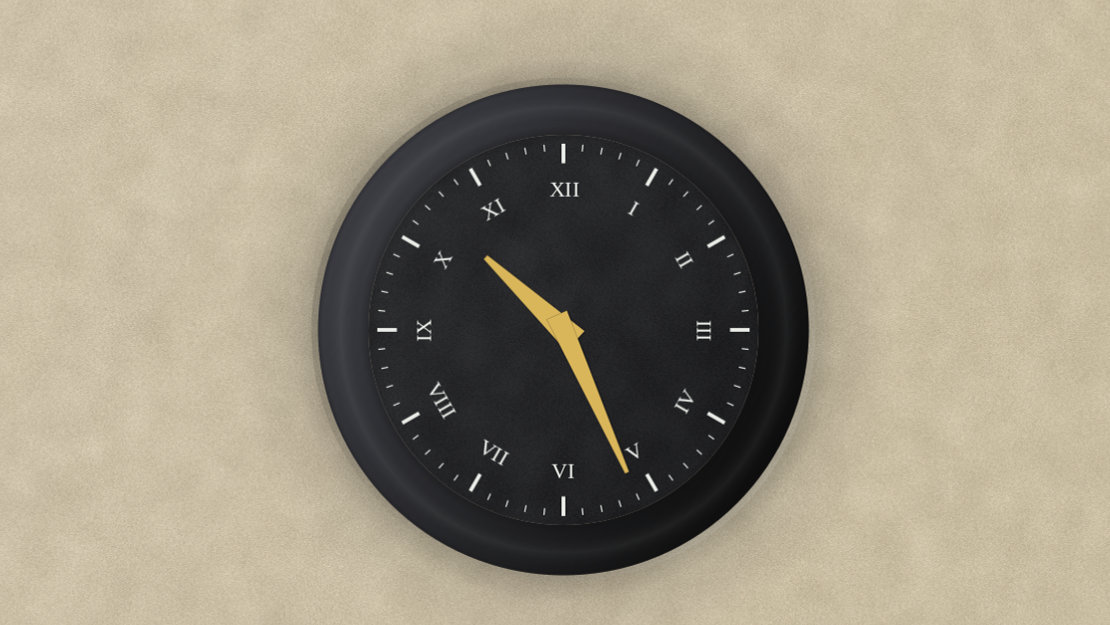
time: 10.26
